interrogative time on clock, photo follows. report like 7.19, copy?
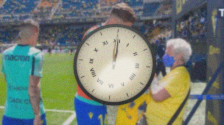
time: 12.00
